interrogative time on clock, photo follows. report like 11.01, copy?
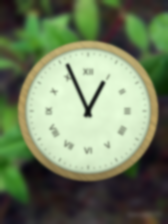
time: 12.56
